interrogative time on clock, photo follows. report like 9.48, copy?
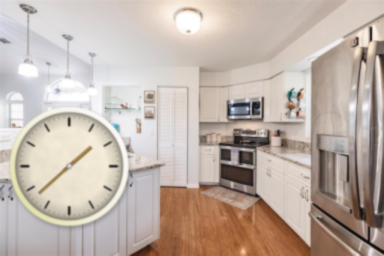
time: 1.38
